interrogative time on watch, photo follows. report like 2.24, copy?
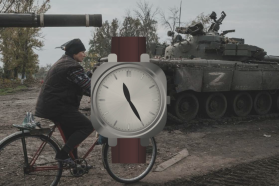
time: 11.25
